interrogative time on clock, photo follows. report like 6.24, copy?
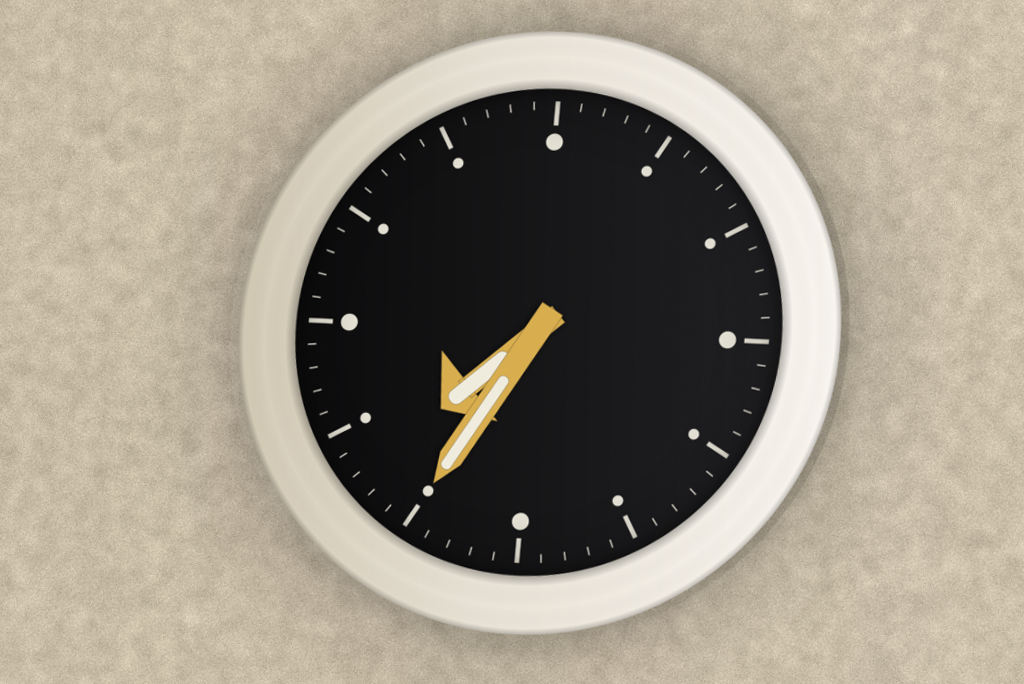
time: 7.35
